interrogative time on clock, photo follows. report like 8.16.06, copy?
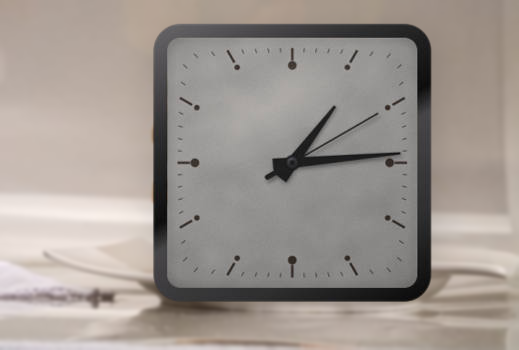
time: 1.14.10
